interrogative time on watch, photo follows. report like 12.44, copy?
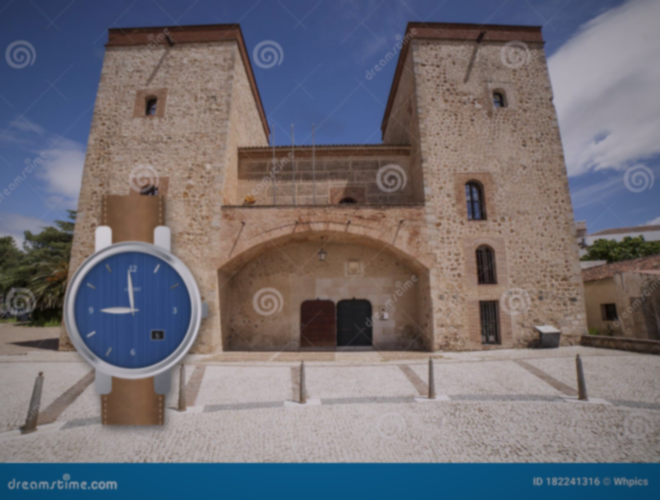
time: 8.59
